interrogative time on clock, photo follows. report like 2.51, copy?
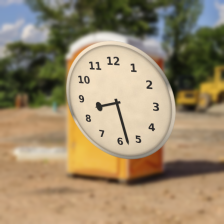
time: 8.28
